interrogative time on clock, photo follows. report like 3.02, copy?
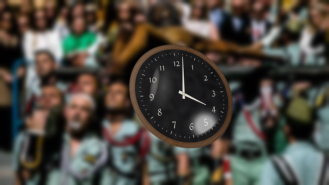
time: 4.02
